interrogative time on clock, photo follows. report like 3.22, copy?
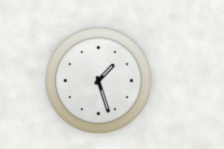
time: 1.27
